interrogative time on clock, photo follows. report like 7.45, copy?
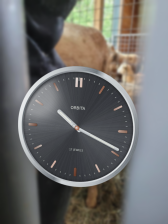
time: 10.19
